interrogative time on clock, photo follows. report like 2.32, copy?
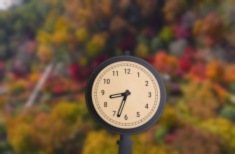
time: 8.33
